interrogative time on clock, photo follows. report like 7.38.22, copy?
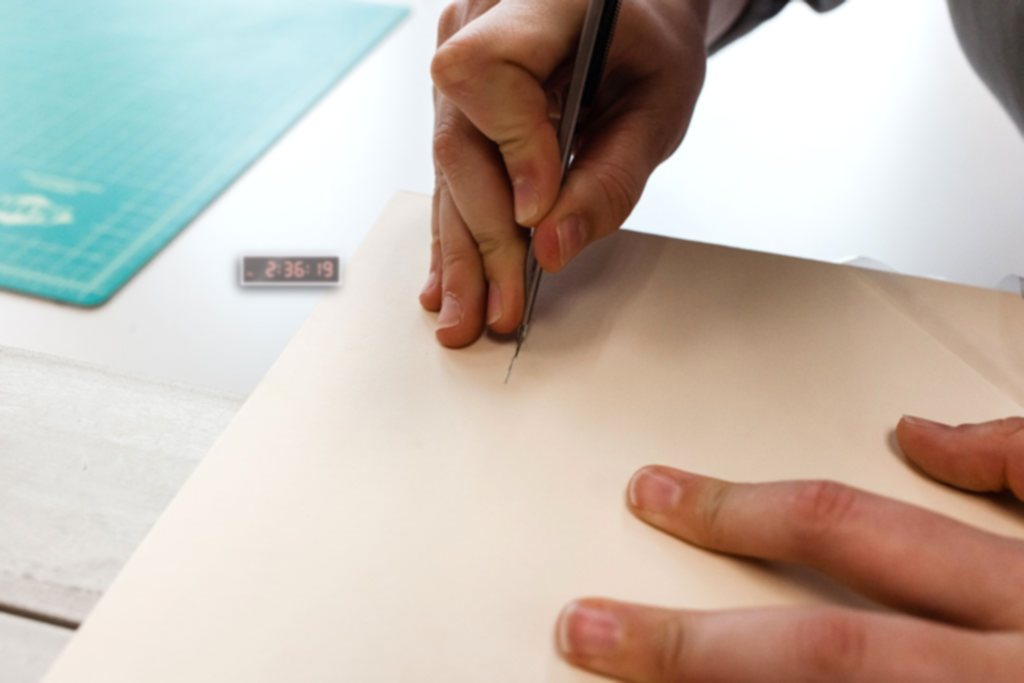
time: 2.36.19
